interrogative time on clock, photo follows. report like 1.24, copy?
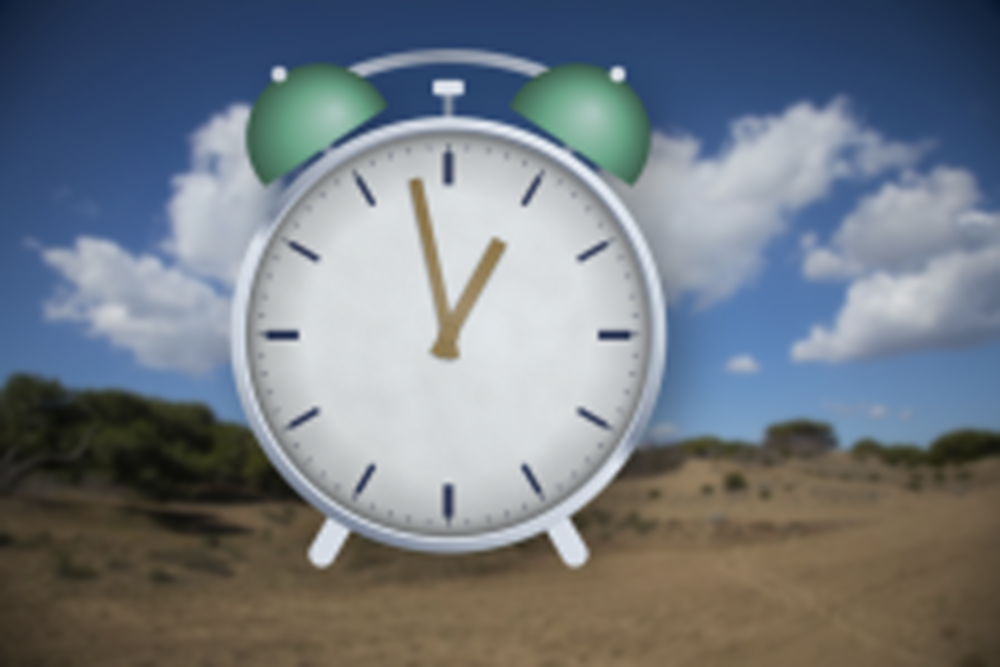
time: 12.58
